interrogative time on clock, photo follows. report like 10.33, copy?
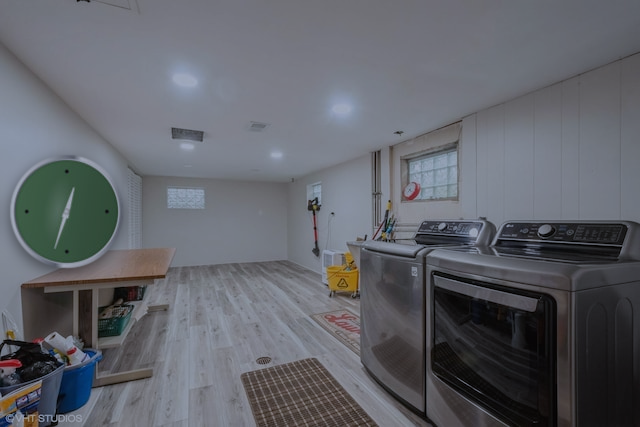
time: 12.33
